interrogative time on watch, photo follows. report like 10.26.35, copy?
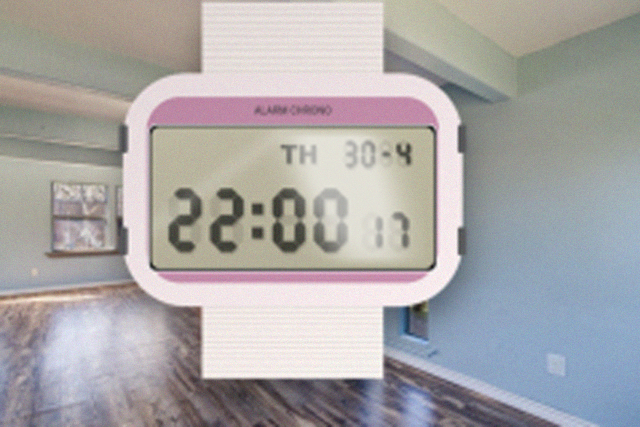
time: 22.00.17
